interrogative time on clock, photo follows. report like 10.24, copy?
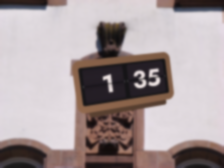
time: 1.35
